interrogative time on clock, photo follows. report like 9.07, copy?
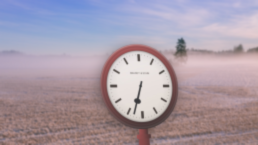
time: 6.33
